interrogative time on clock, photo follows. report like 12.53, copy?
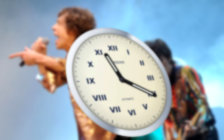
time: 11.20
